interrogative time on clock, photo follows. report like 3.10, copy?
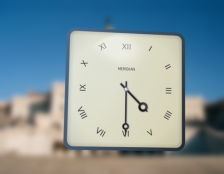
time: 4.30
